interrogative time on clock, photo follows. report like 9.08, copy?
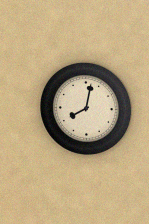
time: 8.02
